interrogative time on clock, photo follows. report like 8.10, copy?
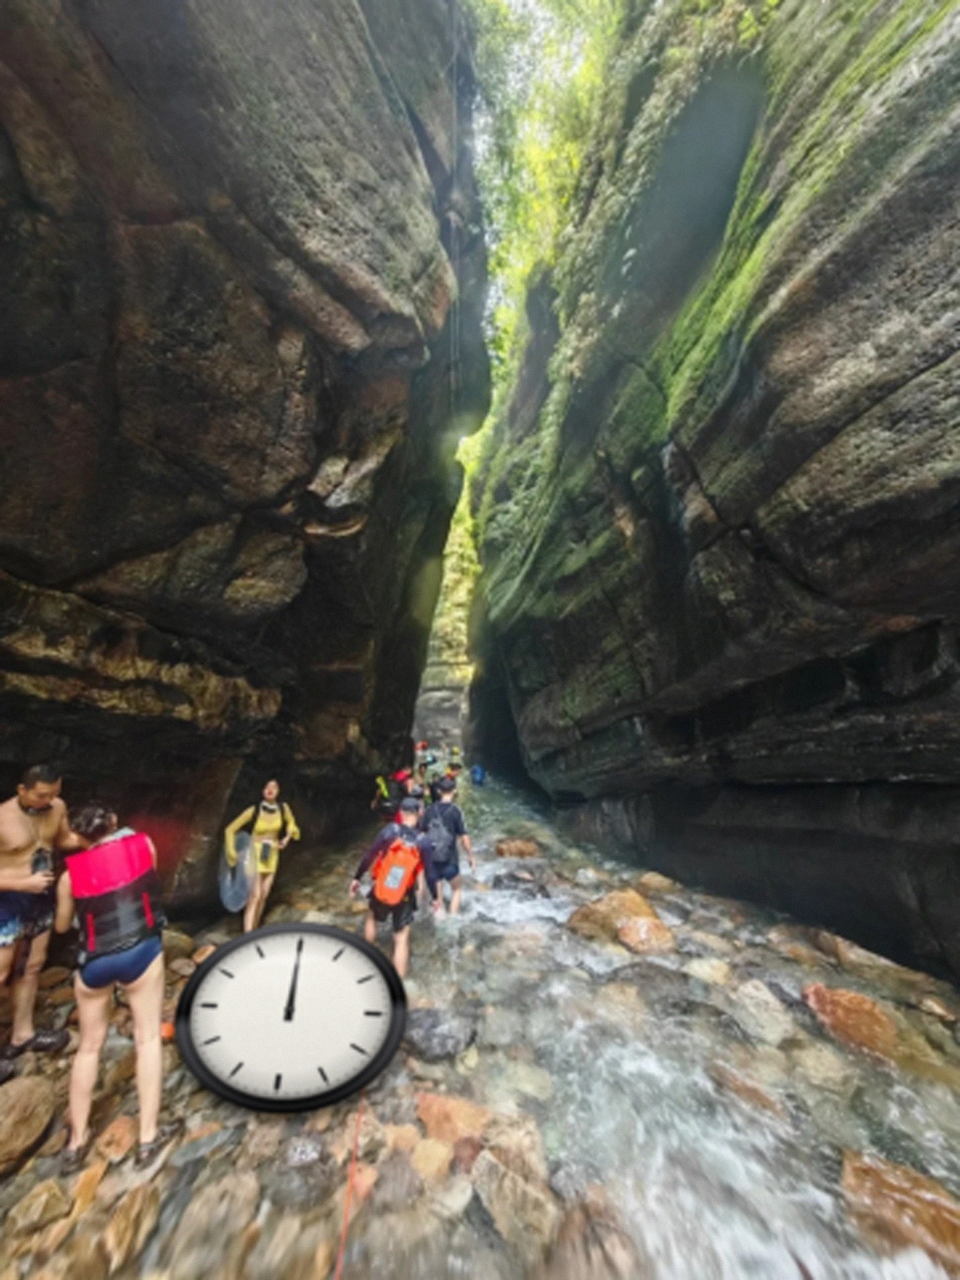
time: 12.00
